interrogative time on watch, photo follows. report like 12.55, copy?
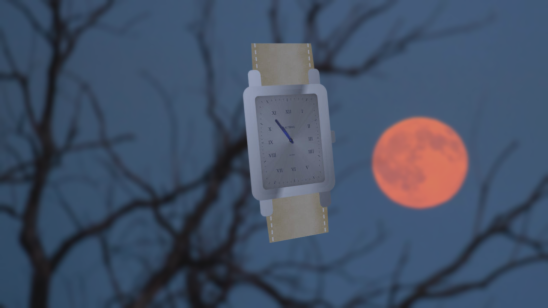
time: 10.54
